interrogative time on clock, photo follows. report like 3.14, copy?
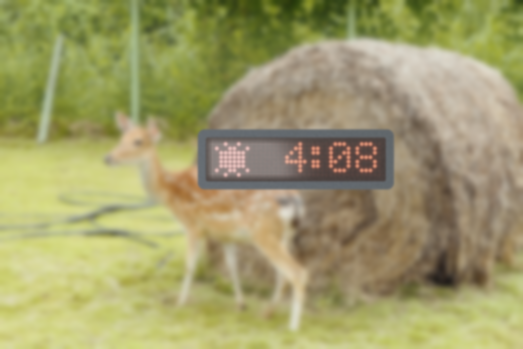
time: 4.08
